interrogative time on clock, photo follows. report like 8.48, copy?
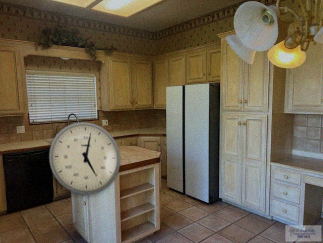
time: 5.02
